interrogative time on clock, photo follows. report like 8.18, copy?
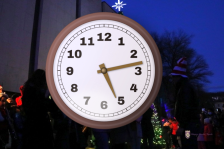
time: 5.13
